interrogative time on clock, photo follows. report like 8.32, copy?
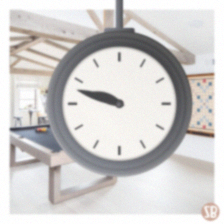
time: 9.48
